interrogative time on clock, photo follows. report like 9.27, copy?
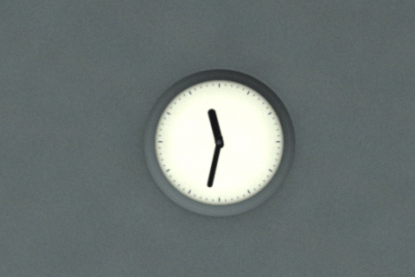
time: 11.32
